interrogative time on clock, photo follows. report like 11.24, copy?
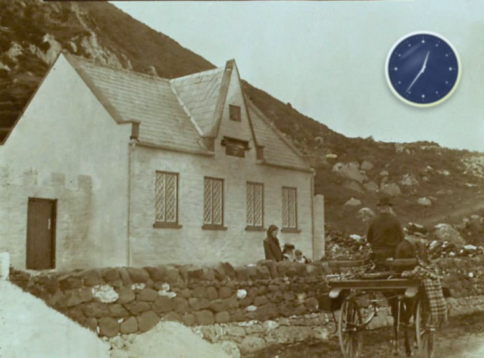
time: 12.36
